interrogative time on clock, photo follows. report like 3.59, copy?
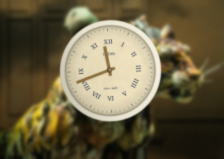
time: 11.42
